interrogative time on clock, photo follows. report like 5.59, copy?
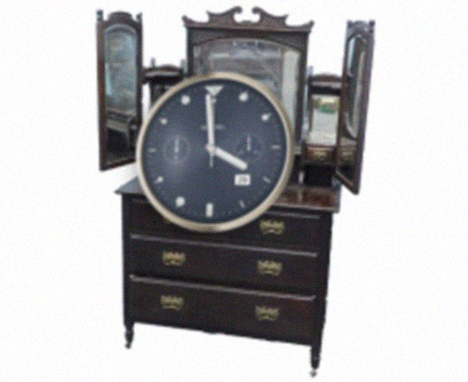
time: 3.59
